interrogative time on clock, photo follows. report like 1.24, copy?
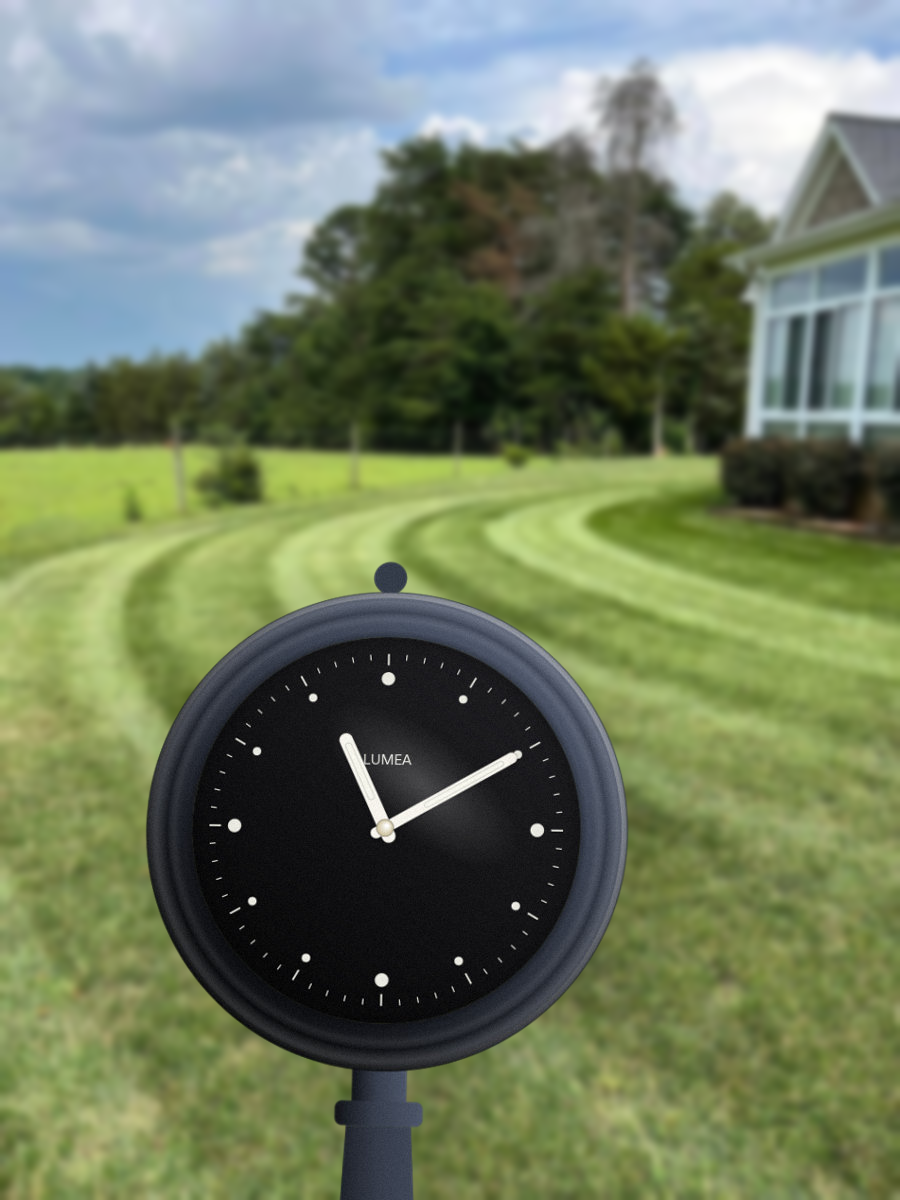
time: 11.10
